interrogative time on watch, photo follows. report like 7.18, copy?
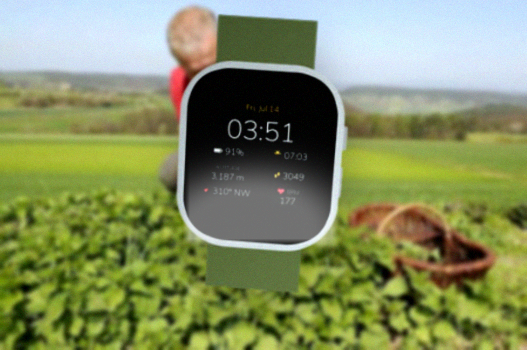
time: 3.51
